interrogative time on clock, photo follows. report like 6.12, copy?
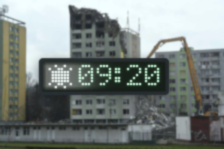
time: 9.20
